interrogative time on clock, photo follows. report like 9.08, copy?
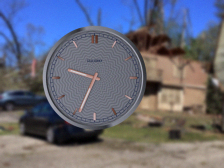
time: 9.34
